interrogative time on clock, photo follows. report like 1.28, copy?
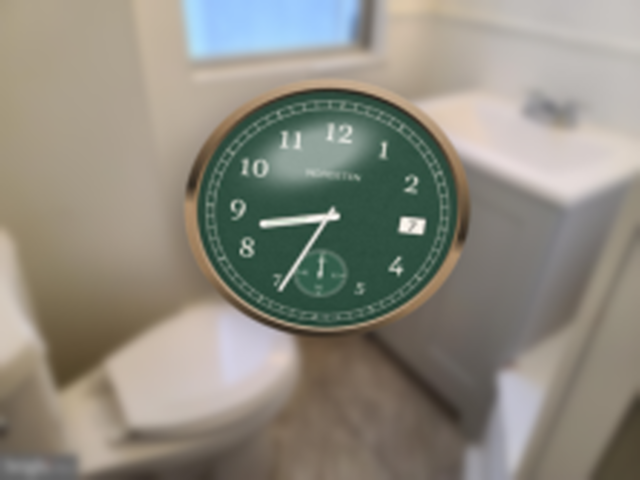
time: 8.34
